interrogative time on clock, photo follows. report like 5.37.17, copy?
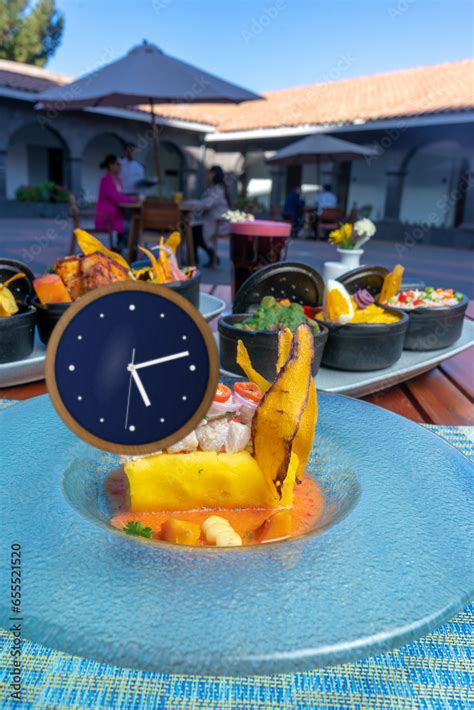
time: 5.12.31
